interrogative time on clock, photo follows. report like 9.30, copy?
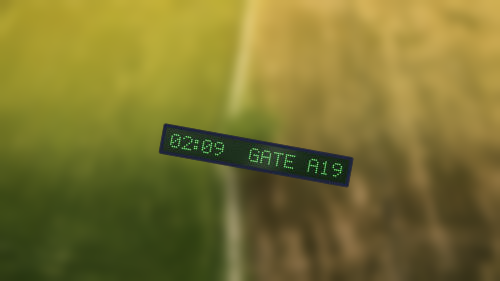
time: 2.09
